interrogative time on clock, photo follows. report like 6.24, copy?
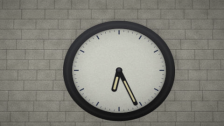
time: 6.26
